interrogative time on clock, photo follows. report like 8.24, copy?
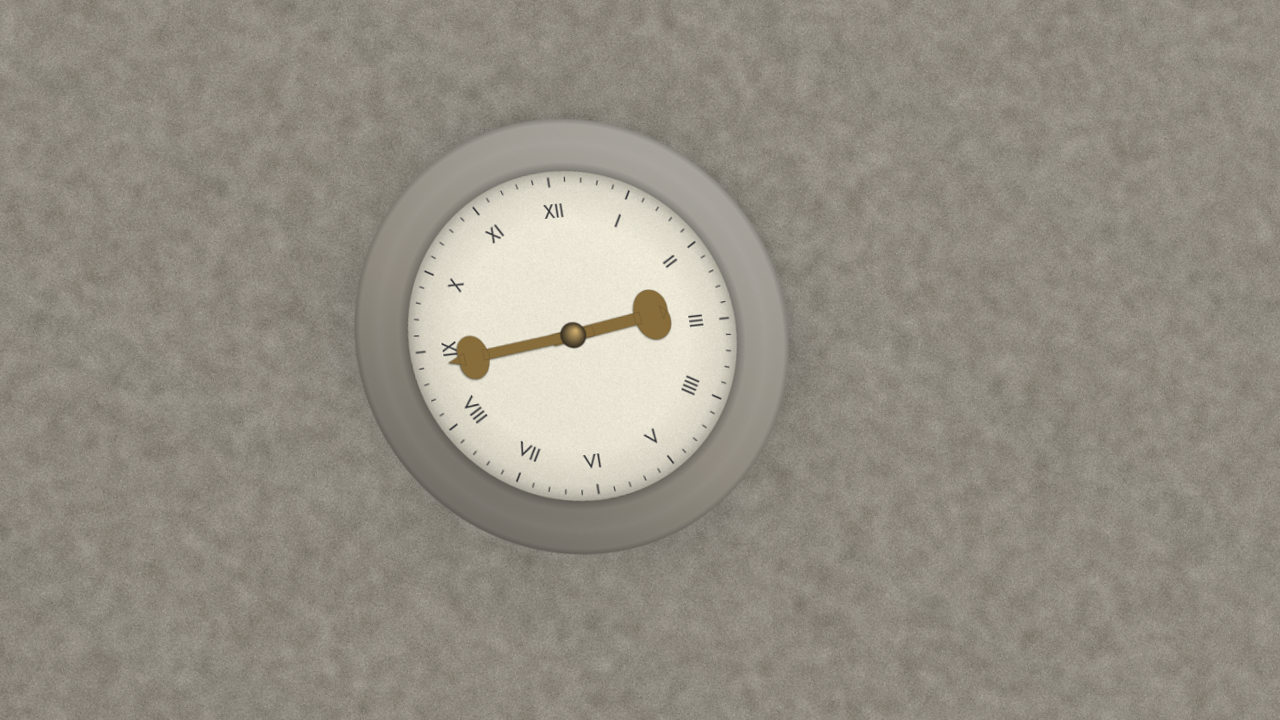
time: 2.44
